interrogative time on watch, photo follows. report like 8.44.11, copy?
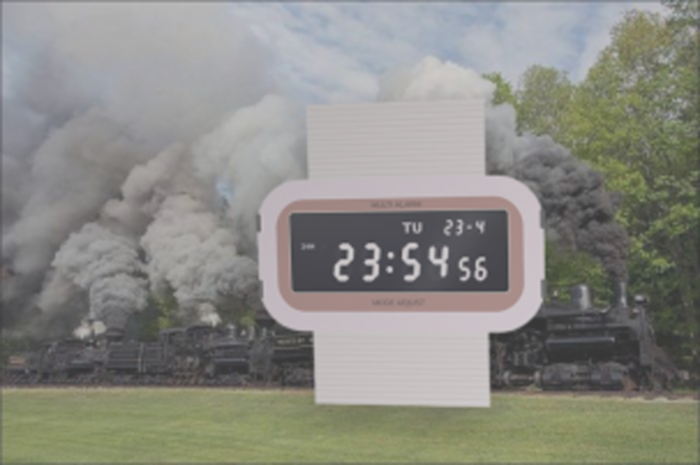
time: 23.54.56
